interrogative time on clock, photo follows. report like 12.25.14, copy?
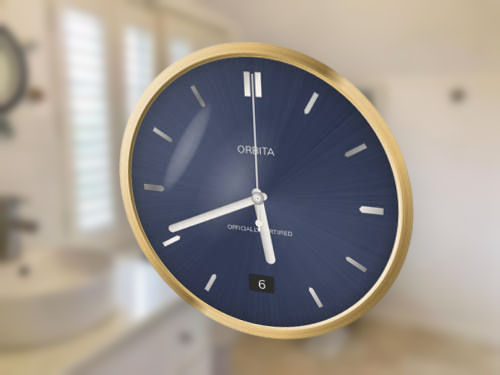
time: 5.41.00
